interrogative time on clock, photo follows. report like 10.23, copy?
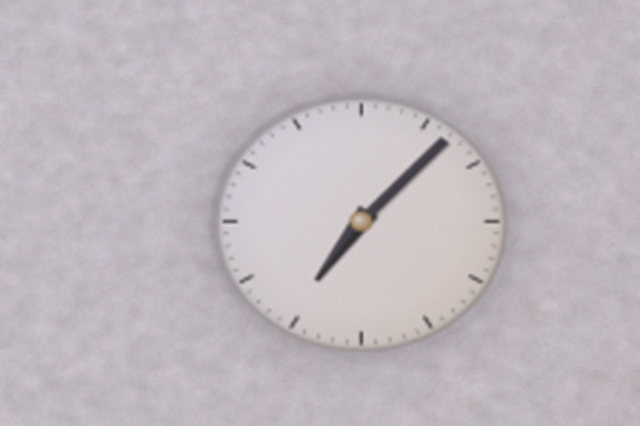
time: 7.07
